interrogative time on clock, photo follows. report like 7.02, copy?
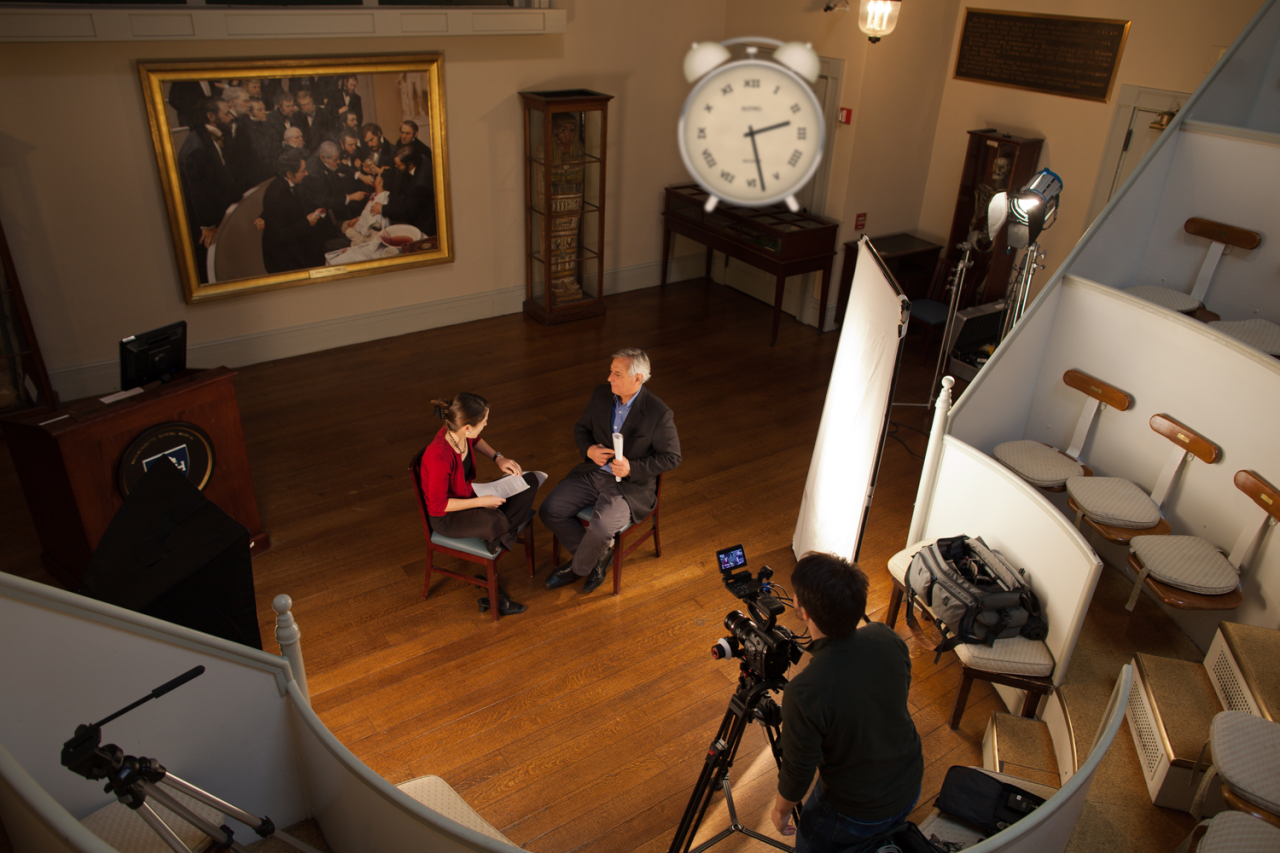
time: 2.28
